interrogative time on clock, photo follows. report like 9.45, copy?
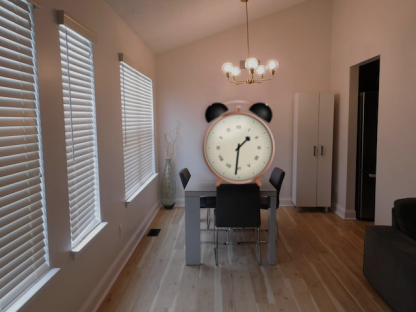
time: 1.31
